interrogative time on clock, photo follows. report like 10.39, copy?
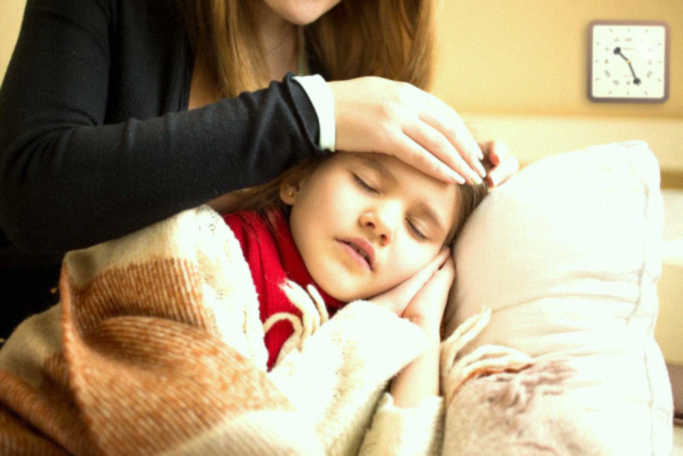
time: 10.26
